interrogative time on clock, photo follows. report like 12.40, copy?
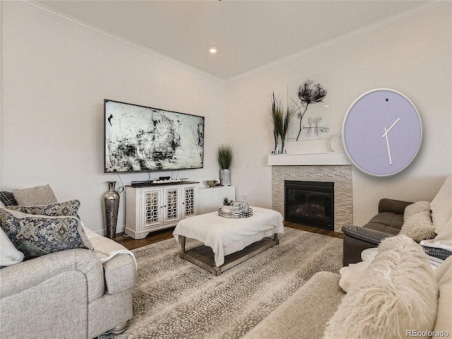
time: 1.28
